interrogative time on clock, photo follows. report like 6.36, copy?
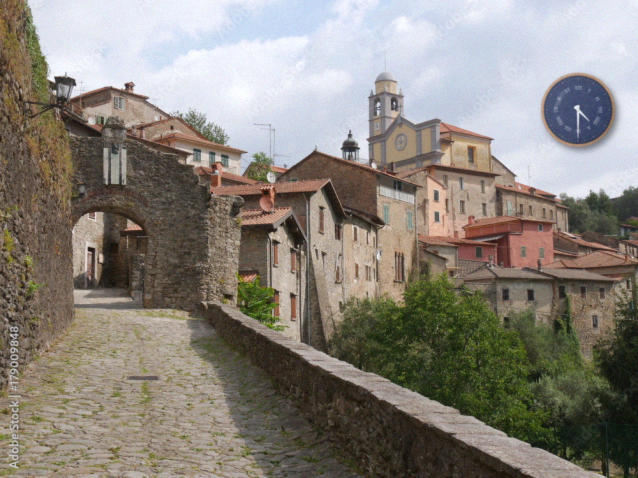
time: 4.30
